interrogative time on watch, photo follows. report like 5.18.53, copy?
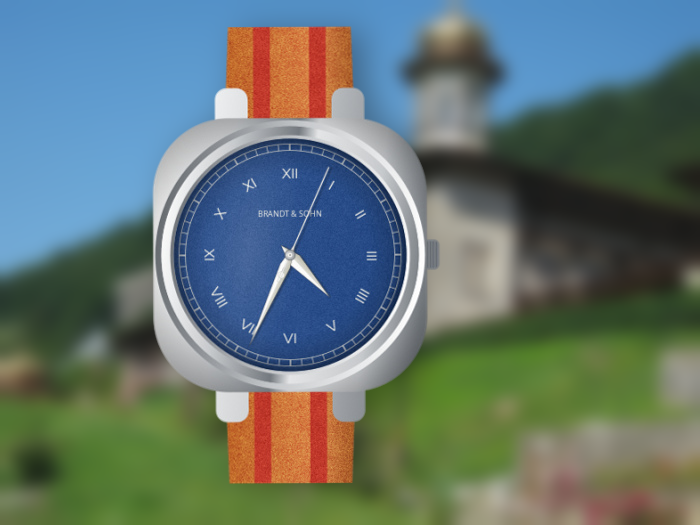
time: 4.34.04
